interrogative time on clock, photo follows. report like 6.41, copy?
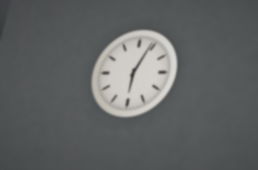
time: 6.04
